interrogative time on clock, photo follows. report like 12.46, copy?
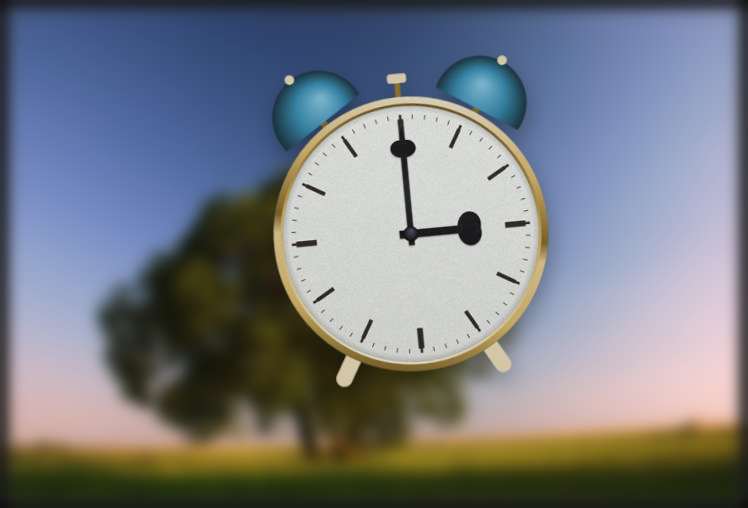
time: 3.00
